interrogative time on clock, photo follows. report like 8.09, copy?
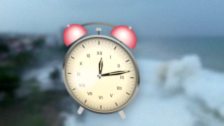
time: 12.13
